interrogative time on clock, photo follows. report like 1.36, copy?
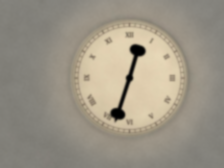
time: 12.33
